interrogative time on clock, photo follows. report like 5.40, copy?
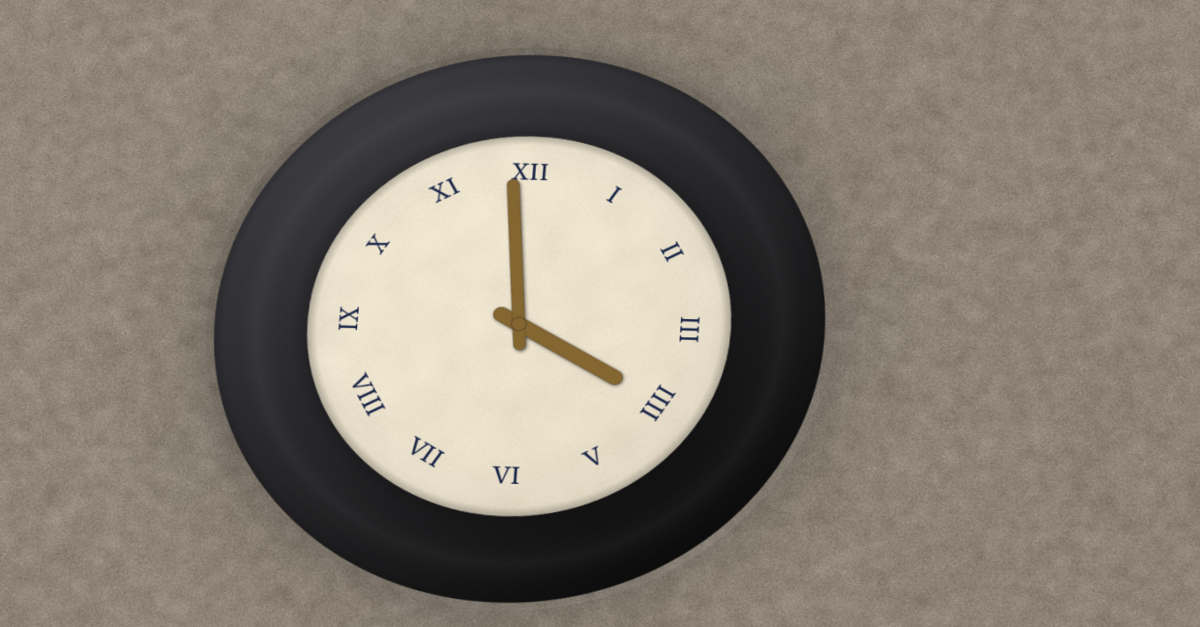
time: 3.59
